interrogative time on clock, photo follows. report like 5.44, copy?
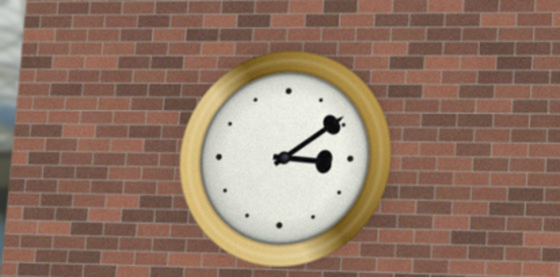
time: 3.09
